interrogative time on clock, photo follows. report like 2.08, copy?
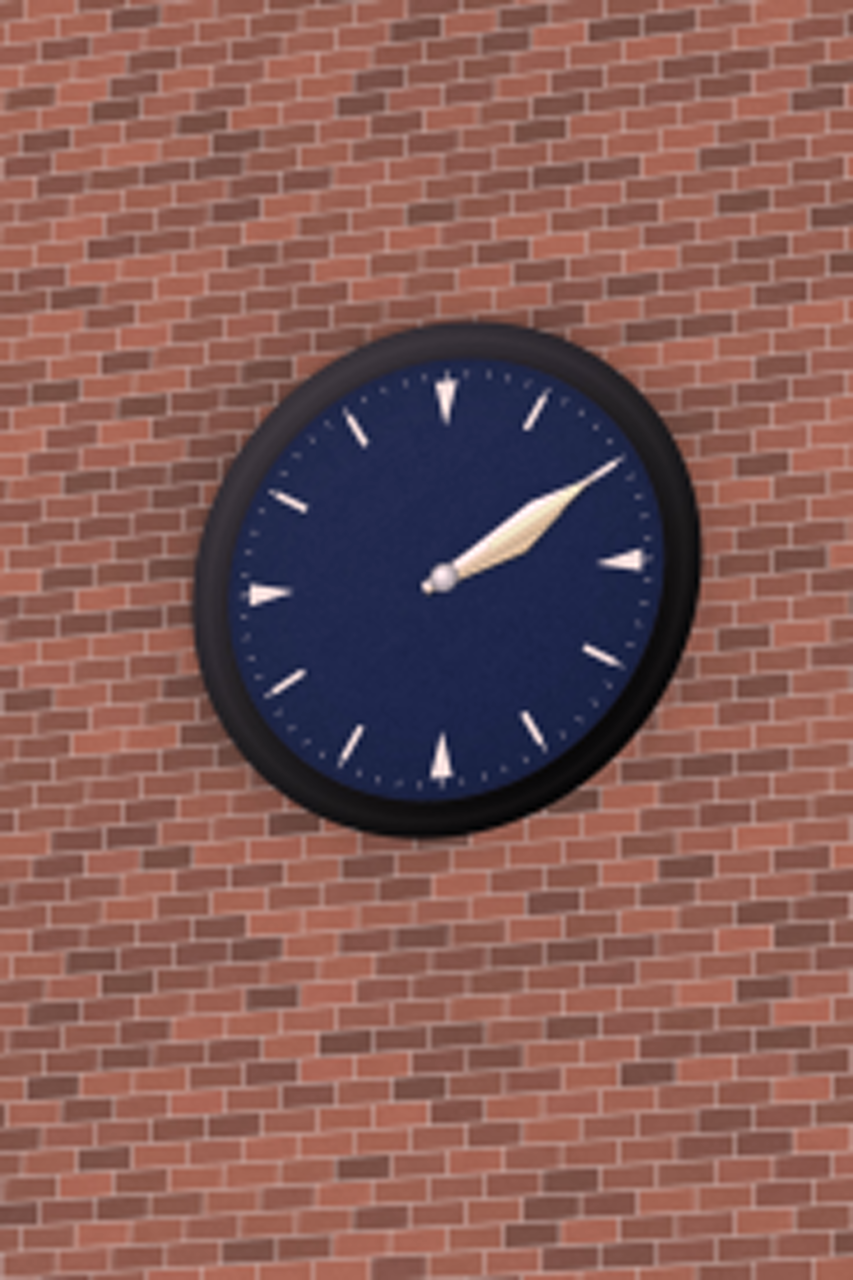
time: 2.10
